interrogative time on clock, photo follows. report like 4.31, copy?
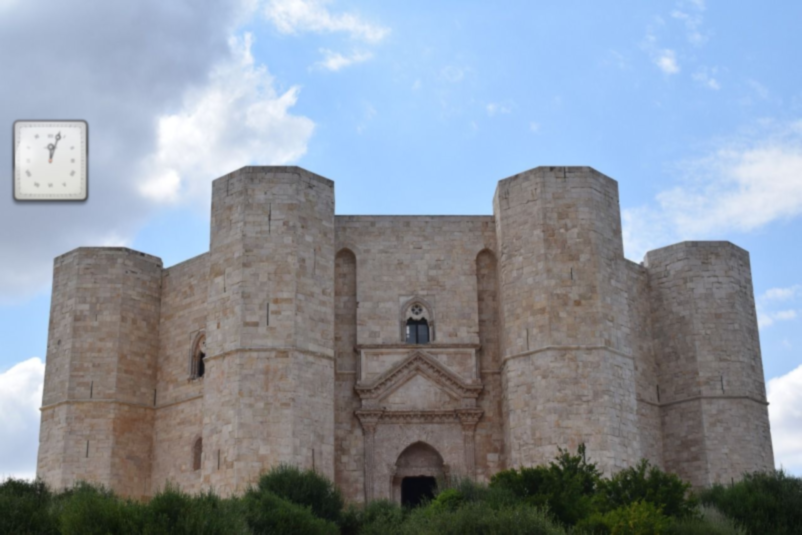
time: 12.03
